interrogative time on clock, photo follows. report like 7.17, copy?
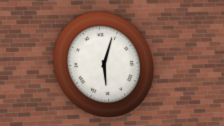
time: 6.04
